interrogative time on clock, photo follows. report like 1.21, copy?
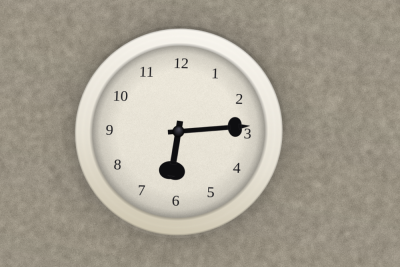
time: 6.14
